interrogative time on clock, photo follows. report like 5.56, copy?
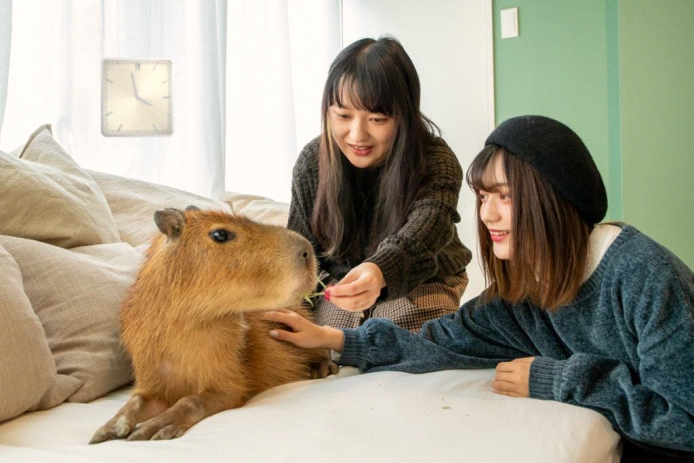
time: 3.58
